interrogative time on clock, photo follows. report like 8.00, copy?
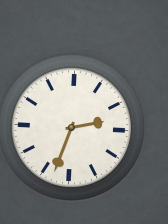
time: 2.33
